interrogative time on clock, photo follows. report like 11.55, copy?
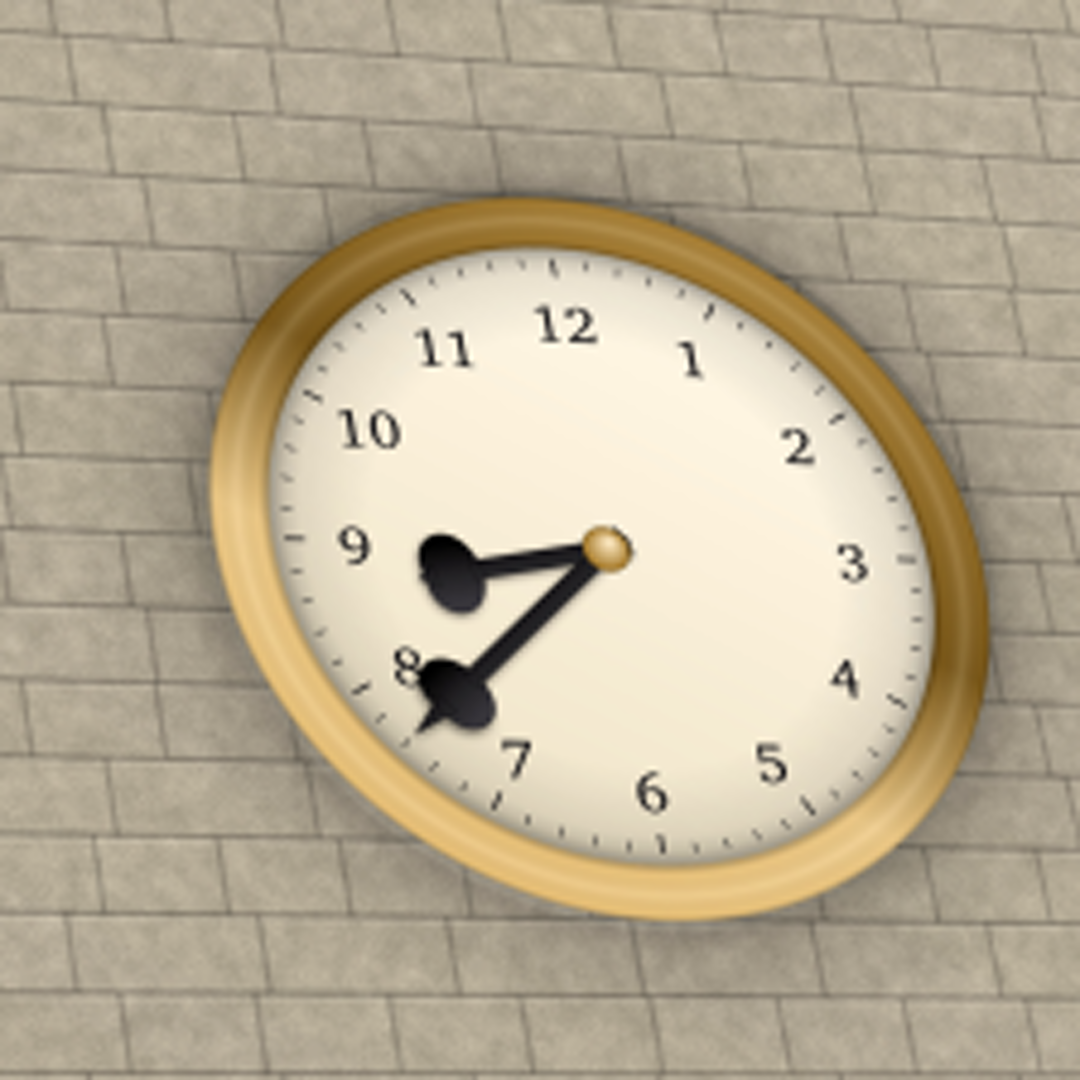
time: 8.38
